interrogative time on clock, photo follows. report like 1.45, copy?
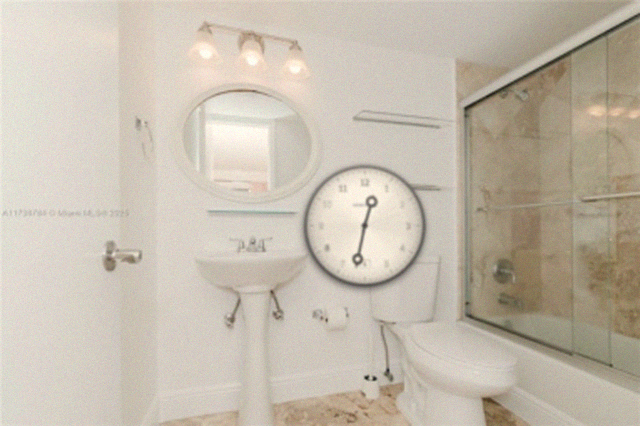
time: 12.32
